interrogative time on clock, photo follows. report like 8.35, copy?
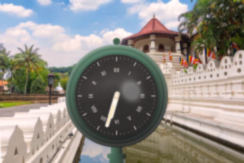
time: 6.33
